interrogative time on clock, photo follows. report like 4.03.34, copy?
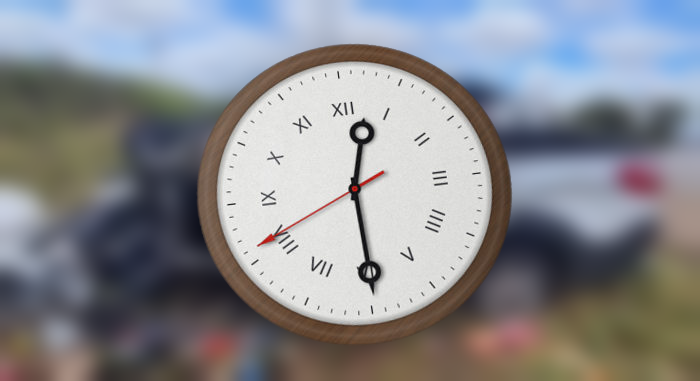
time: 12.29.41
